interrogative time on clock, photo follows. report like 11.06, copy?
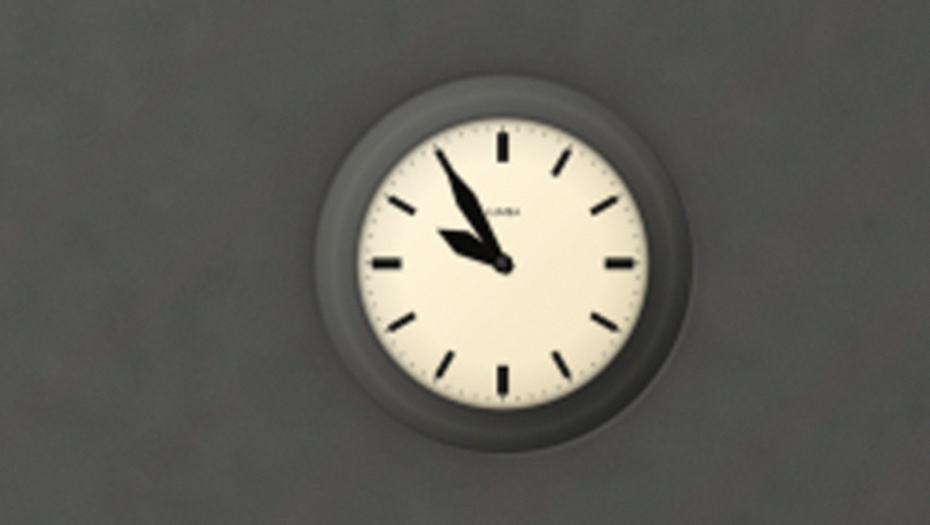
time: 9.55
